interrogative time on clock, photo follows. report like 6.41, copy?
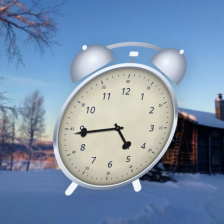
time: 4.44
